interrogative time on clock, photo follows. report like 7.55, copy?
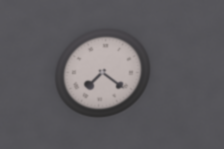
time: 7.21
